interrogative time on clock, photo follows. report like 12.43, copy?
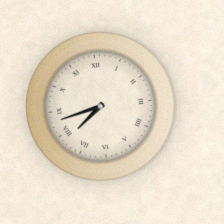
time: 7.43
